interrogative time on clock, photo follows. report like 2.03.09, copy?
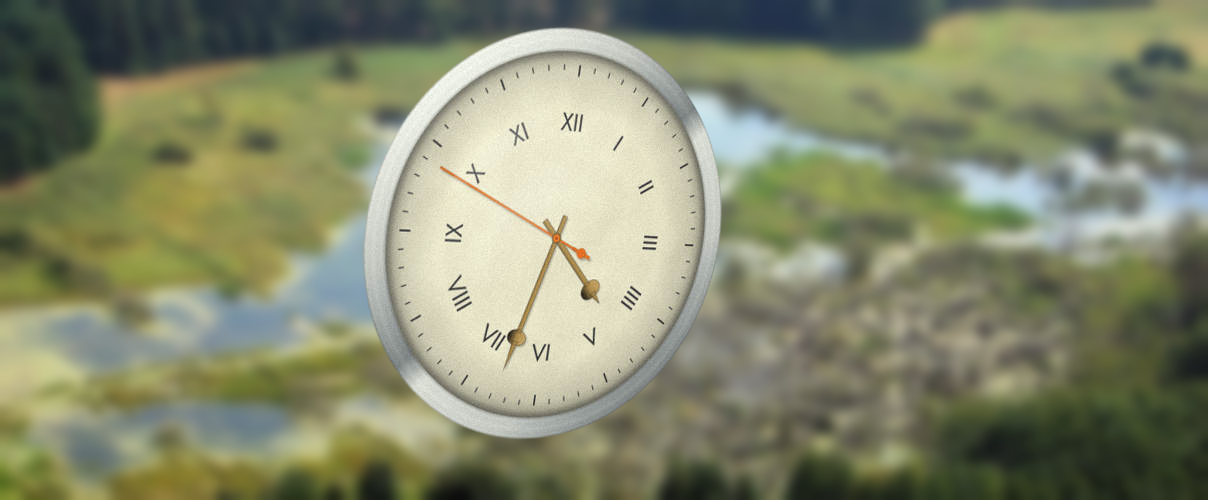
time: 4.32.49
